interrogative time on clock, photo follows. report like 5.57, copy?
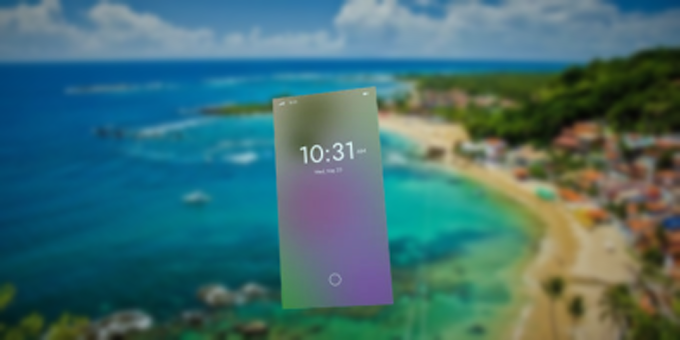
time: 10.31
